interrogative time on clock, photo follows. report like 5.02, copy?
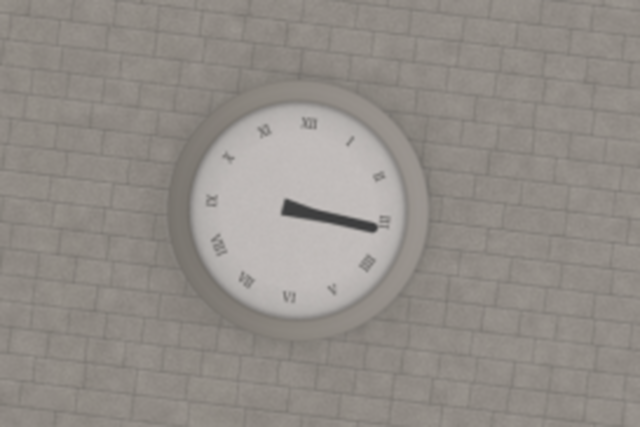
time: 3.16
